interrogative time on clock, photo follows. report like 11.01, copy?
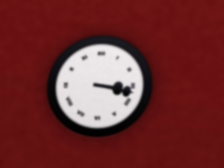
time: 3.17
